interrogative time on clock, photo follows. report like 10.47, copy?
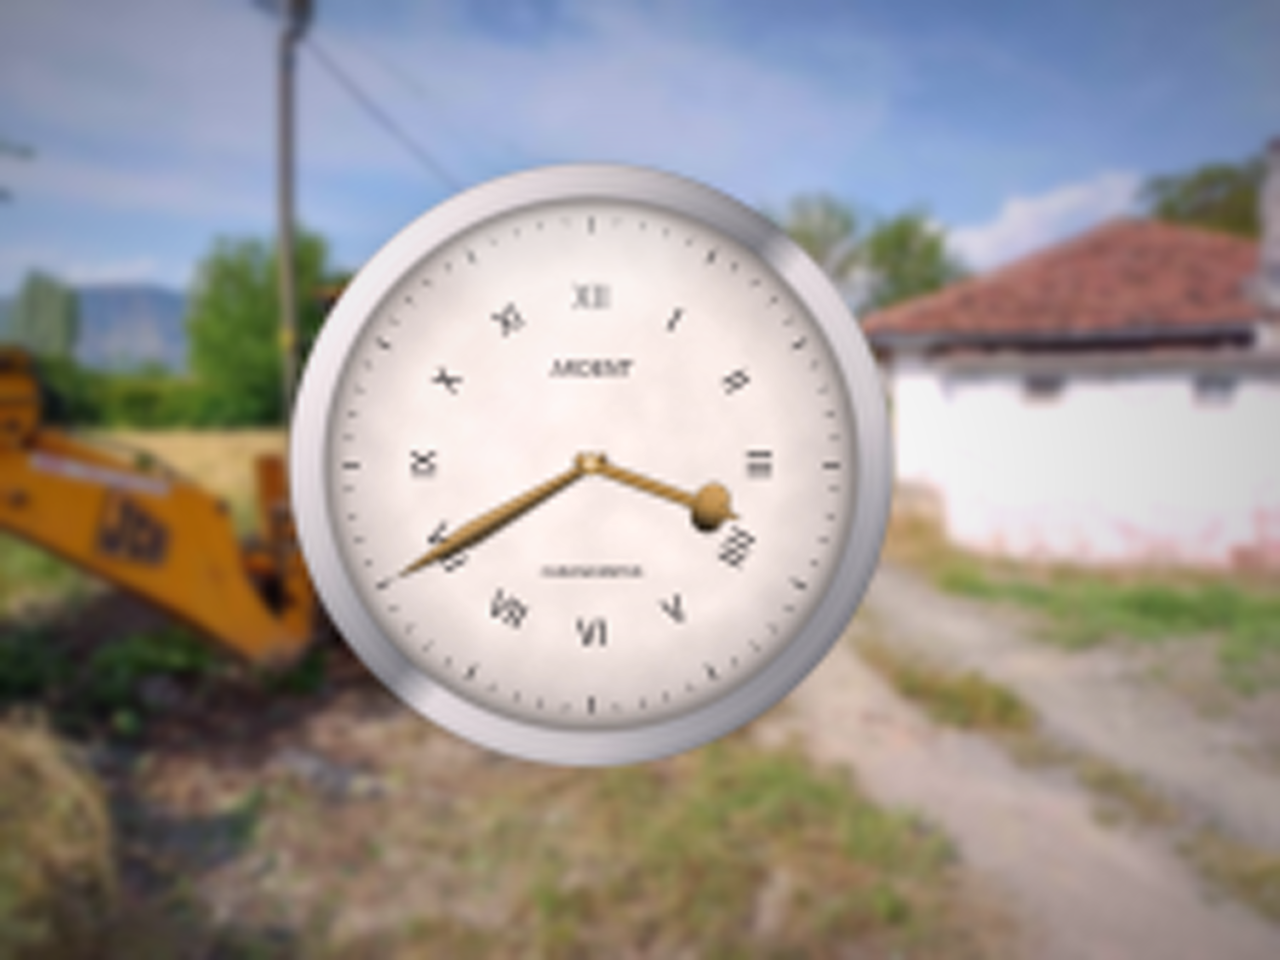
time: 3.40
